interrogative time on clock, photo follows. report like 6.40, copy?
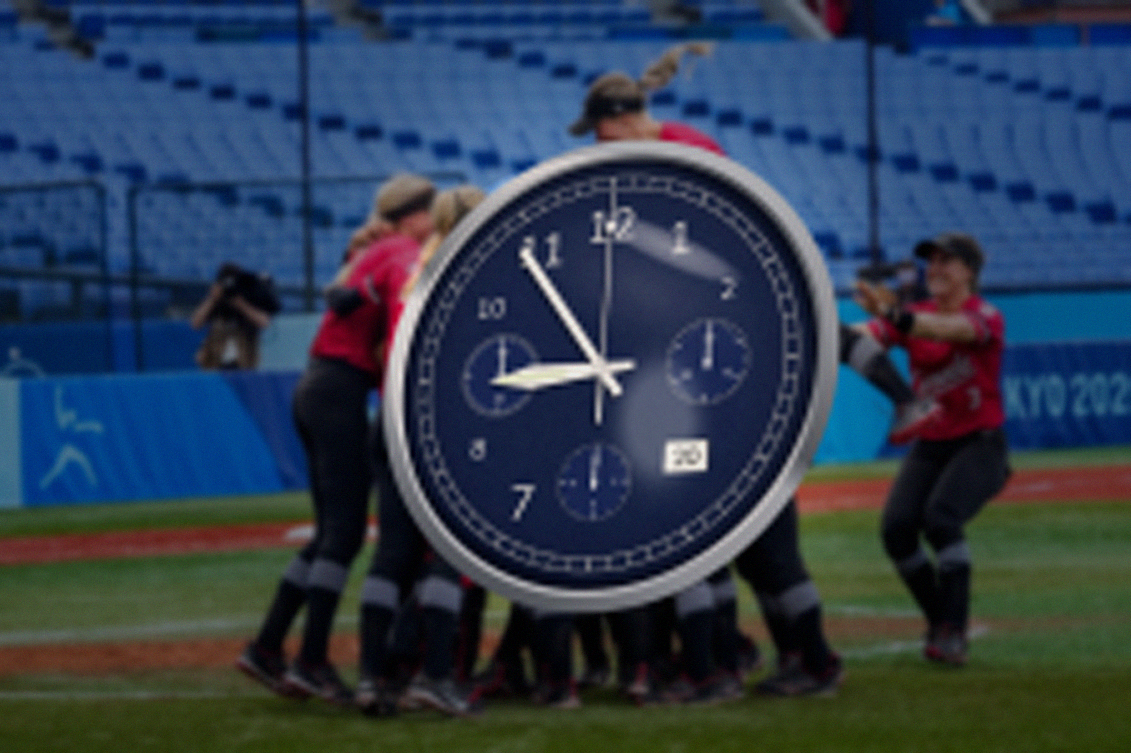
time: 8.54
